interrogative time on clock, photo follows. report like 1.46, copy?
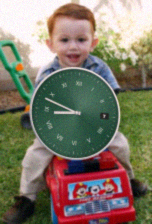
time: 8.48
